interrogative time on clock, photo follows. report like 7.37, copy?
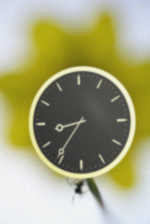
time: 8.36
